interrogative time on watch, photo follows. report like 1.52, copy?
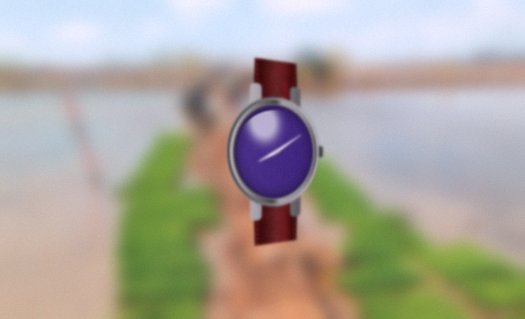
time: 8.10
